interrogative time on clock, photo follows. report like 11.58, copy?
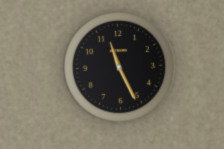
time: 11.26
